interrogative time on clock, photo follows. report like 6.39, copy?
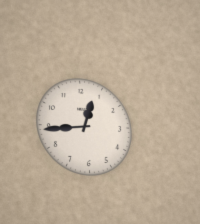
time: 12.44
